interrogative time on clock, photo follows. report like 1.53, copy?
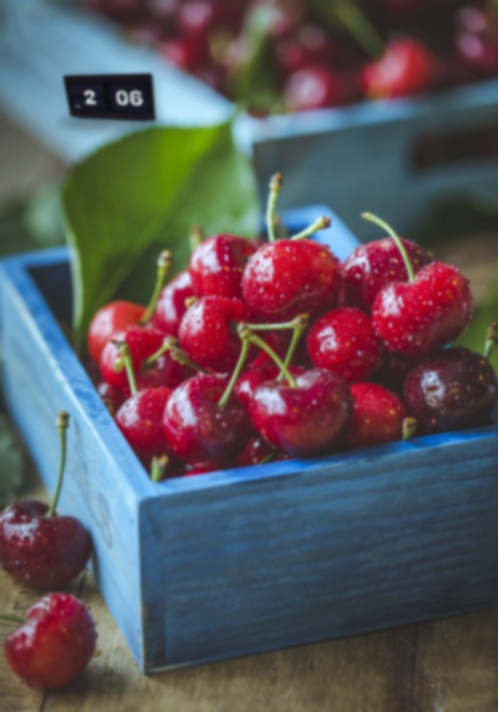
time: 2.06
